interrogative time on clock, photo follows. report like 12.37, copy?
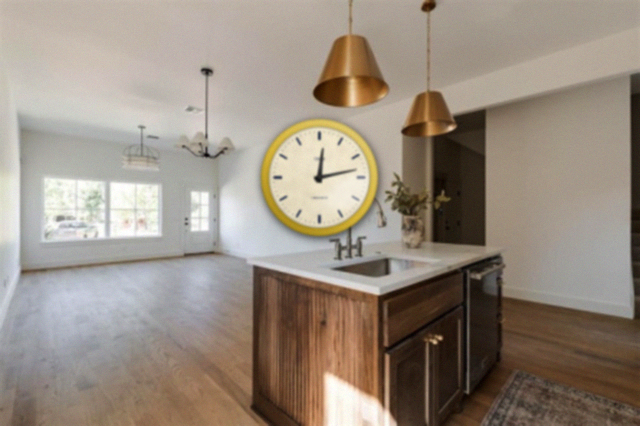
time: 12.13
